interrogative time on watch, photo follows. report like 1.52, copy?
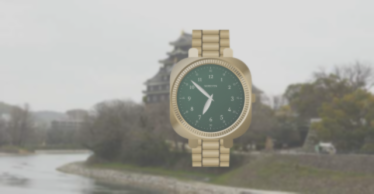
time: 6.52
